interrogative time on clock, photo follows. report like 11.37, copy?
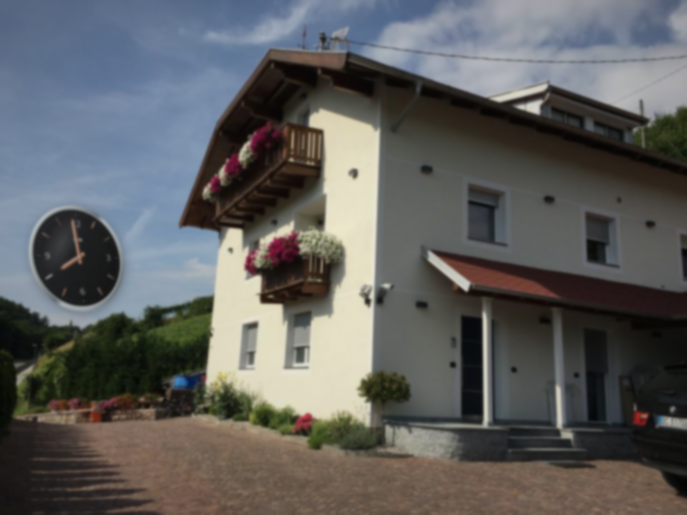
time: 7.59
